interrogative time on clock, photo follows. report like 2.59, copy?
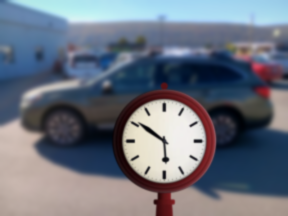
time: 5.51
